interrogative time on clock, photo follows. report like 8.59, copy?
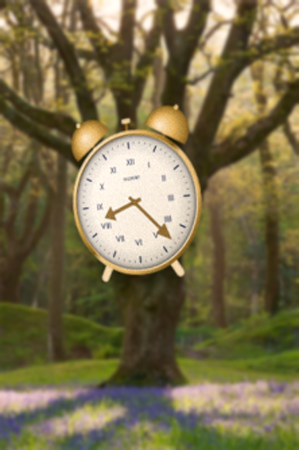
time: 8.23
